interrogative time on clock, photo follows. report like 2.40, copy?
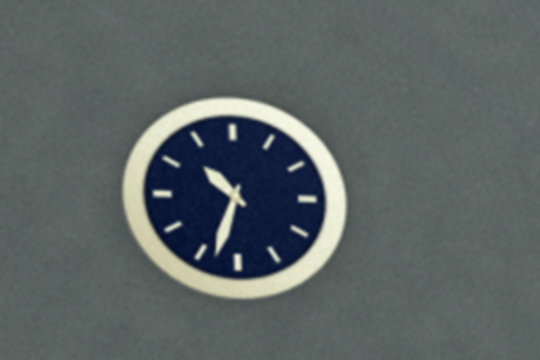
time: 10.33
